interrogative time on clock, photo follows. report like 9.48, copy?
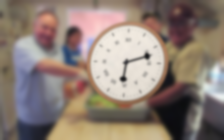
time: 6.12
